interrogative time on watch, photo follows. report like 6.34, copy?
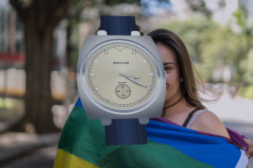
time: 3.20
